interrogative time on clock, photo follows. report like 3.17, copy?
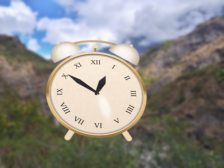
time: 12.51
